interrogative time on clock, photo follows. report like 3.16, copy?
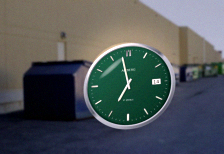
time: 6.58
